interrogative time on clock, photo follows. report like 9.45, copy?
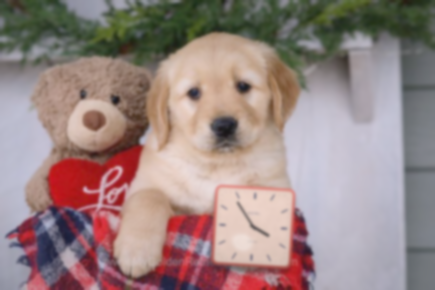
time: 3.54
